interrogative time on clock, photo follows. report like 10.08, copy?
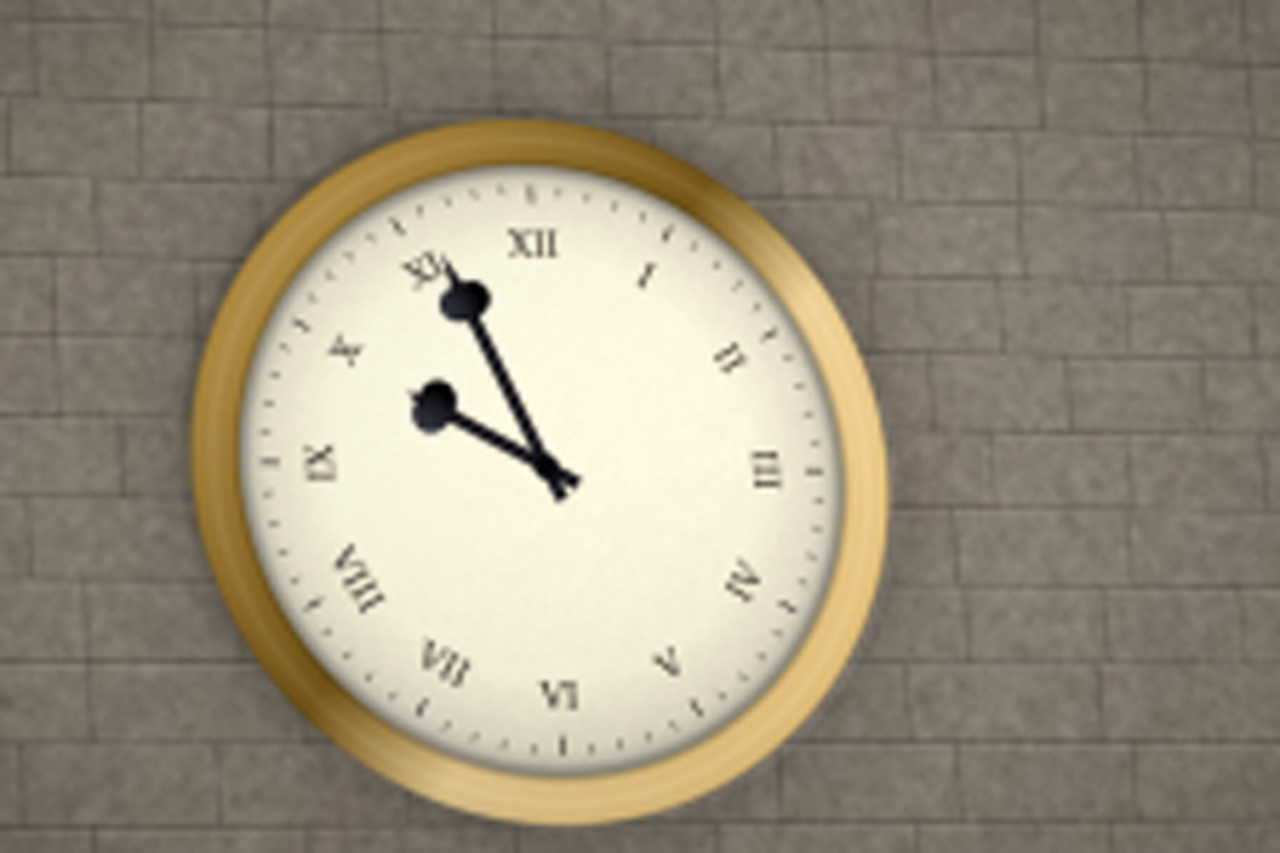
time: 9.56
